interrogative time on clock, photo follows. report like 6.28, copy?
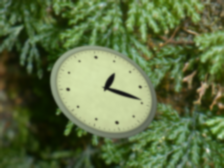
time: 1.19
